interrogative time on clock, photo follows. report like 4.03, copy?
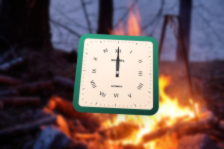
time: 12.00
